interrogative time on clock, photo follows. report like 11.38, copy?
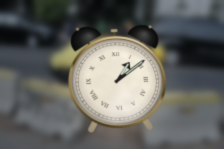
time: 1.09
